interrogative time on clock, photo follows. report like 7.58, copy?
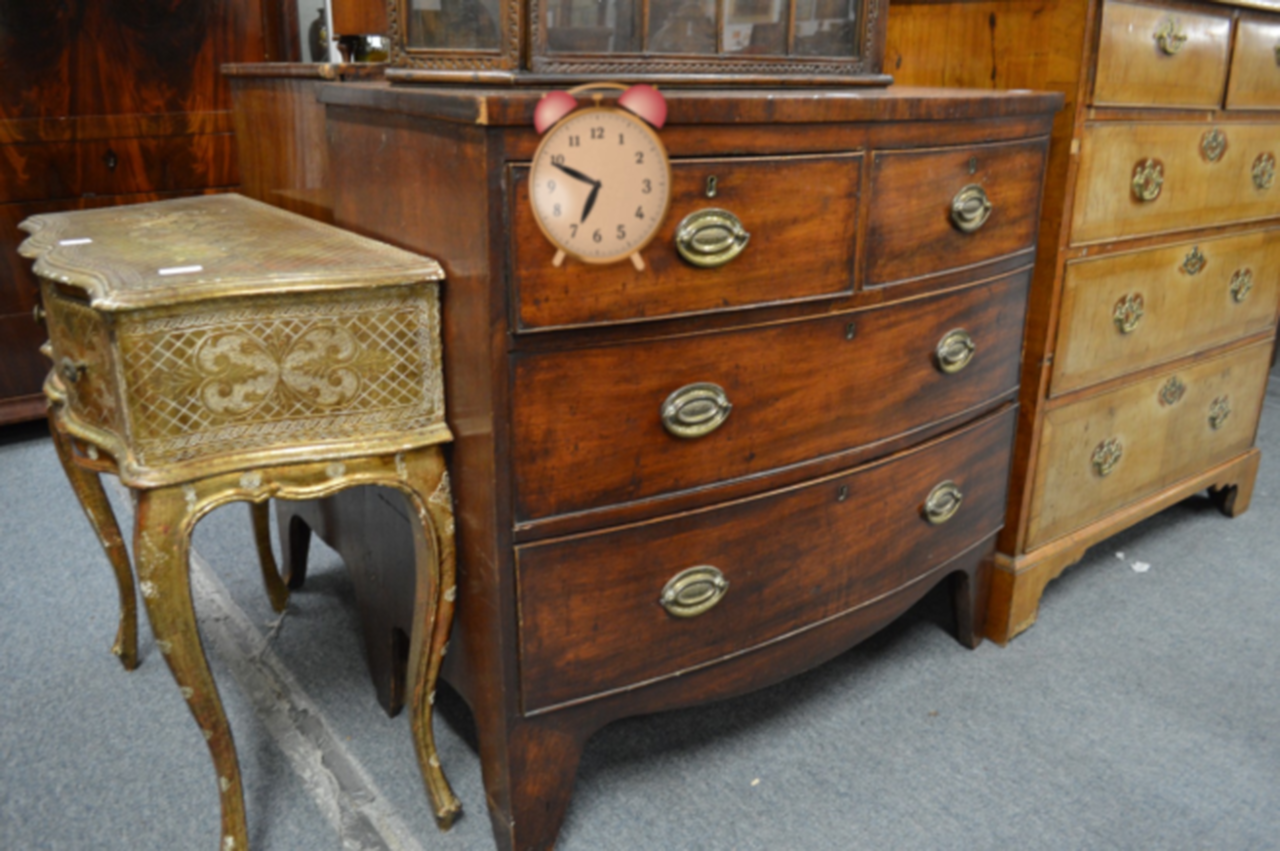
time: 6.49
